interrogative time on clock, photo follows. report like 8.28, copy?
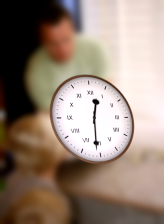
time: 12.31
